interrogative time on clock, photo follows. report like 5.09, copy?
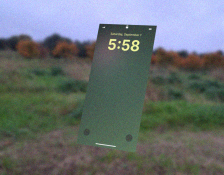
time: 5.58
